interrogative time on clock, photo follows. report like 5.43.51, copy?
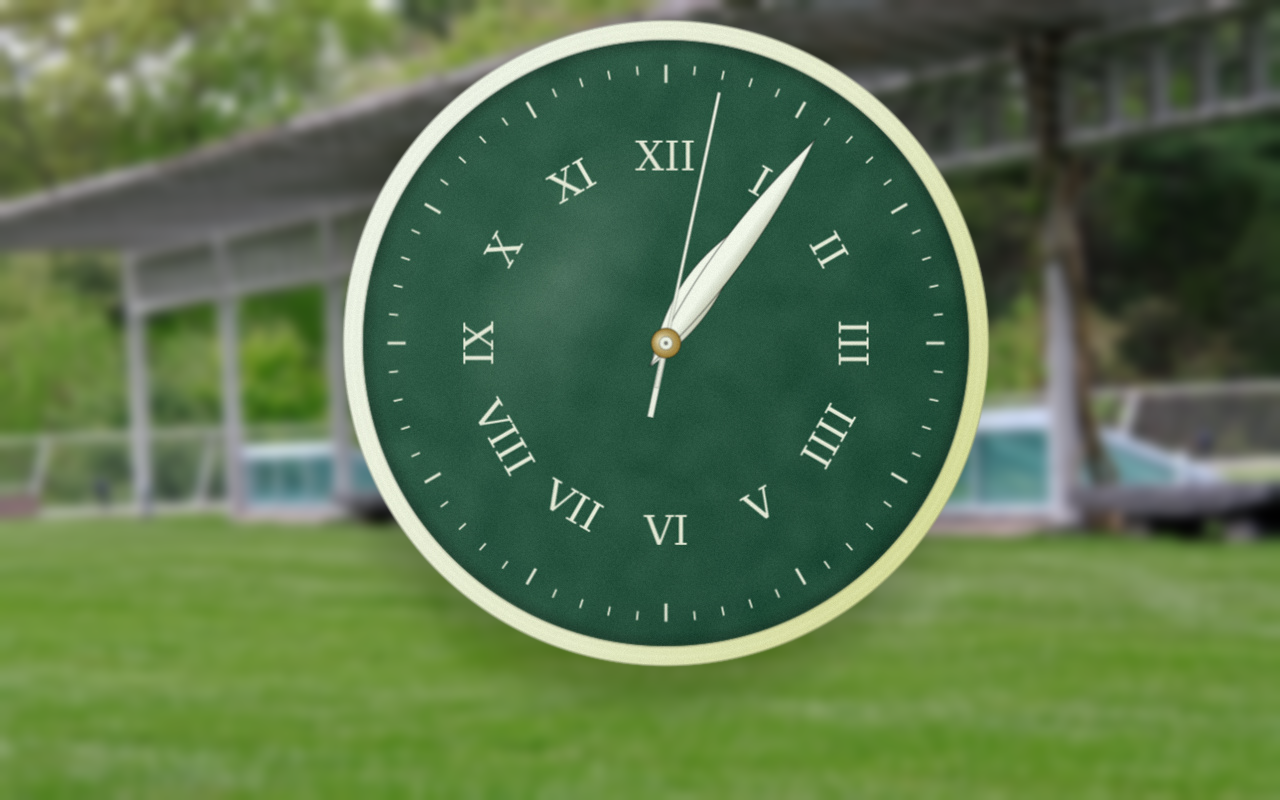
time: 1.06.02
